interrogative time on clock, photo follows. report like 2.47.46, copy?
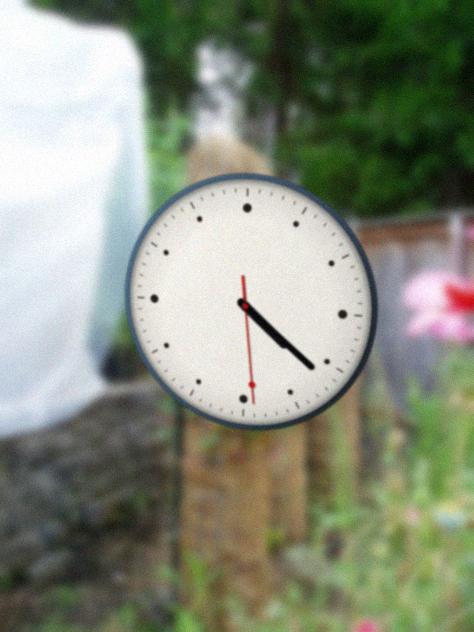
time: 4.21.29
